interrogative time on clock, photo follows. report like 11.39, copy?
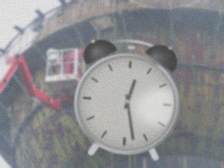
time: 12.28
